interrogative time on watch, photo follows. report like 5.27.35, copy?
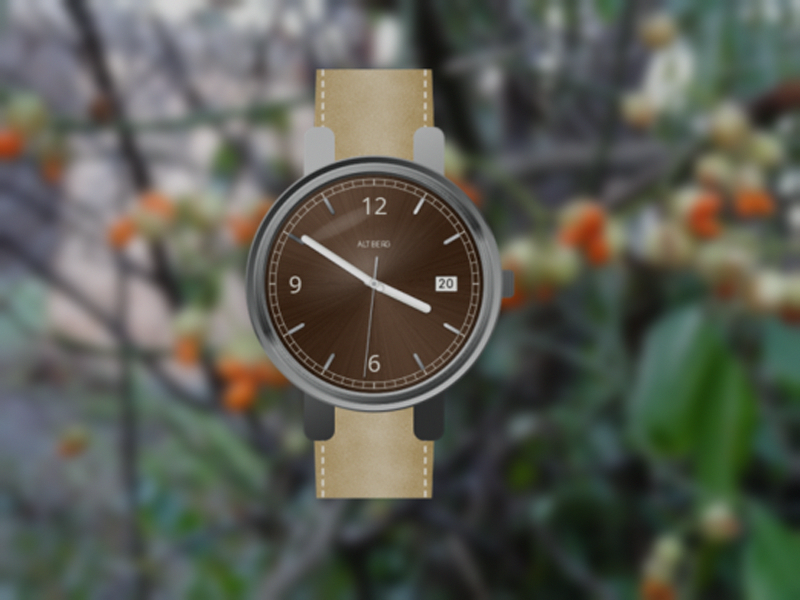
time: 3.50.31
